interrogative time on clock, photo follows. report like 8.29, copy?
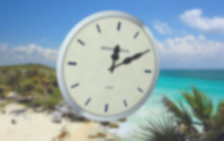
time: 12.10
